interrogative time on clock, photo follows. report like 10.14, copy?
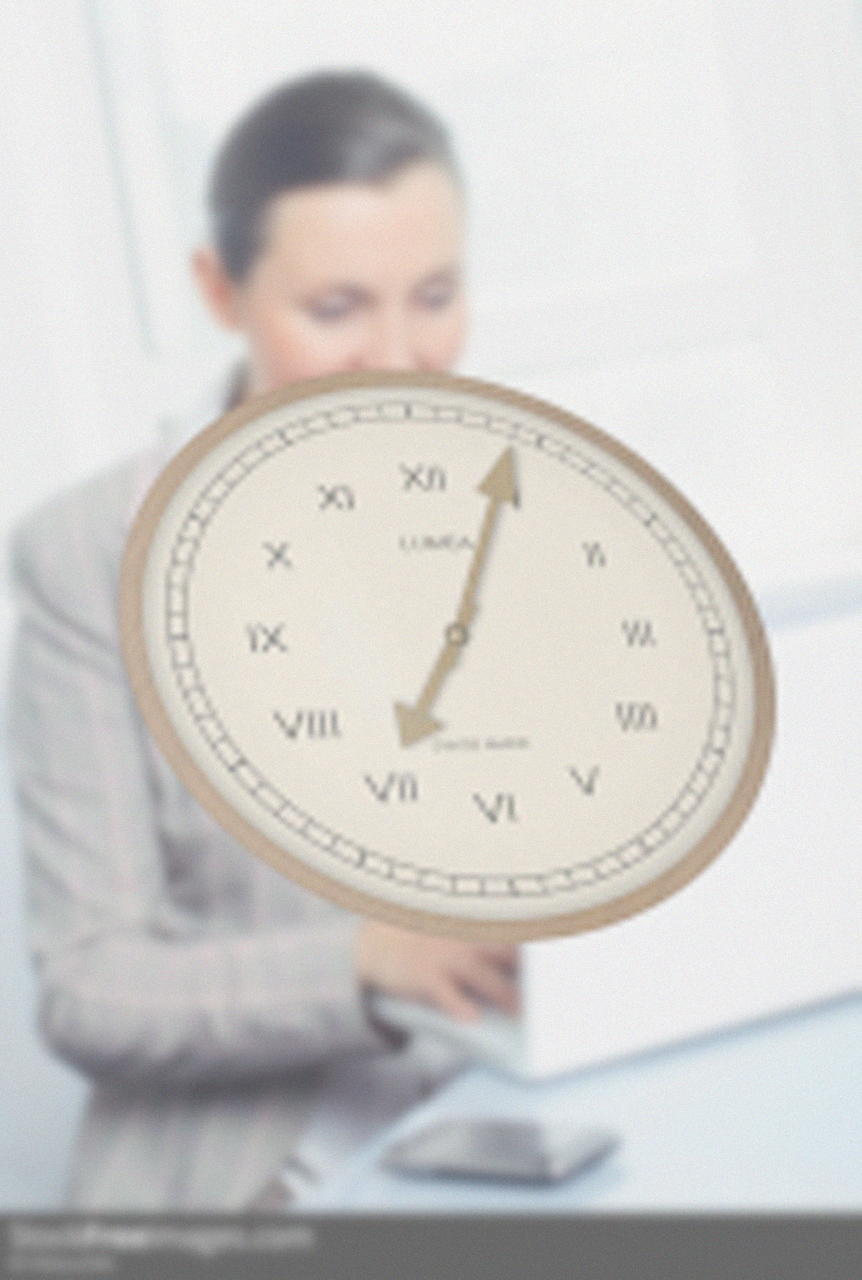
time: 7.04
